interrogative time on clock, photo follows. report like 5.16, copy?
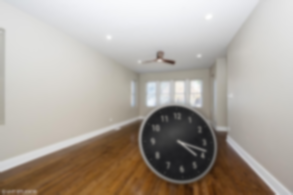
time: 4.18
